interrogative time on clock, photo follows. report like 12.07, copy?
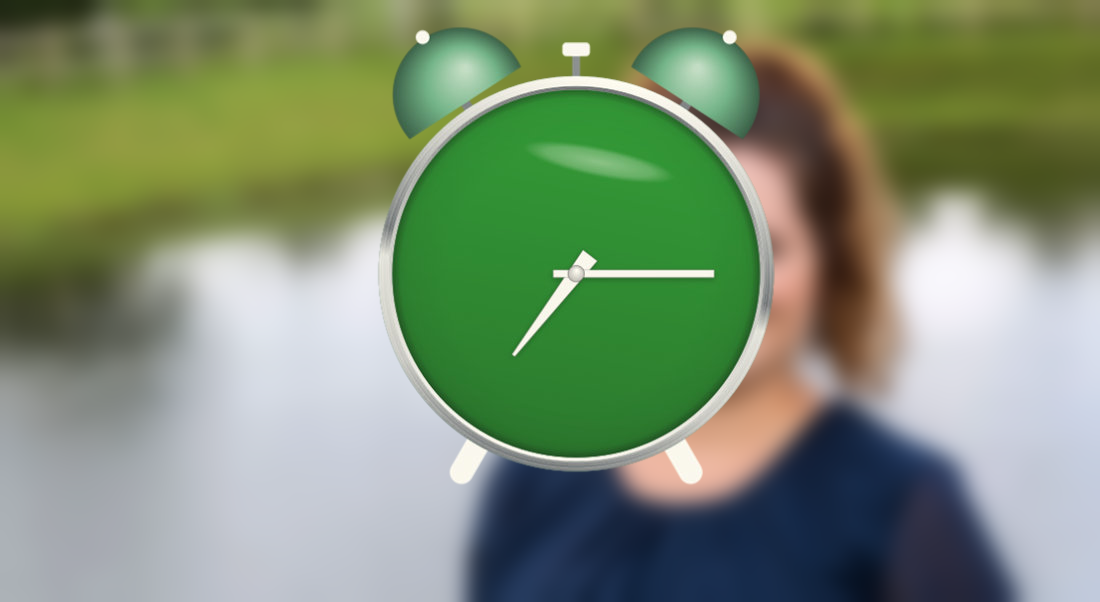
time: 7.15
